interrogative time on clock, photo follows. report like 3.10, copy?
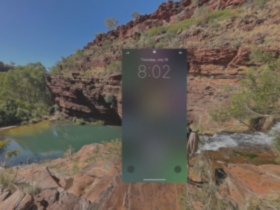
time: 8.02
